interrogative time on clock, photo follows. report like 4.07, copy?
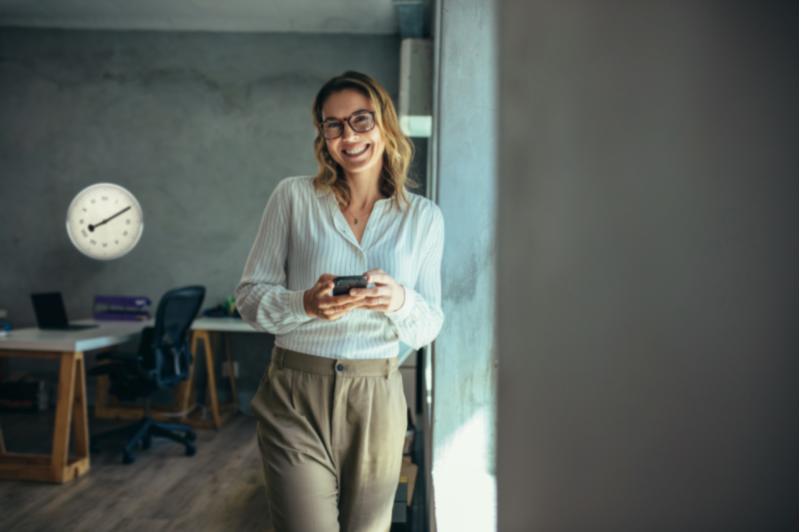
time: 8.10
